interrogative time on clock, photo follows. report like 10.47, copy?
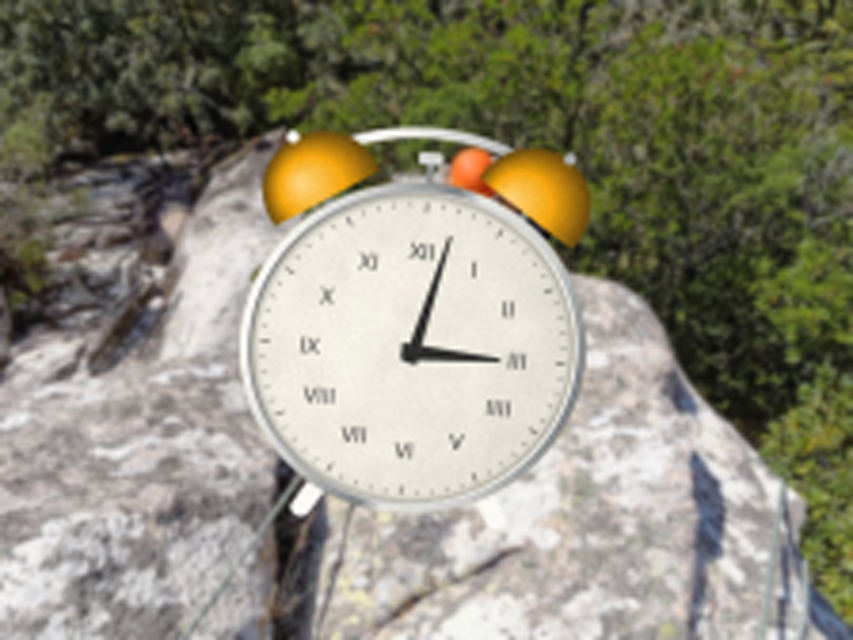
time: 3.02
